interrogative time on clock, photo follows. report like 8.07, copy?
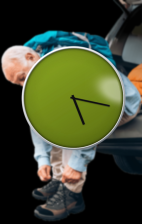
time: 5.17
